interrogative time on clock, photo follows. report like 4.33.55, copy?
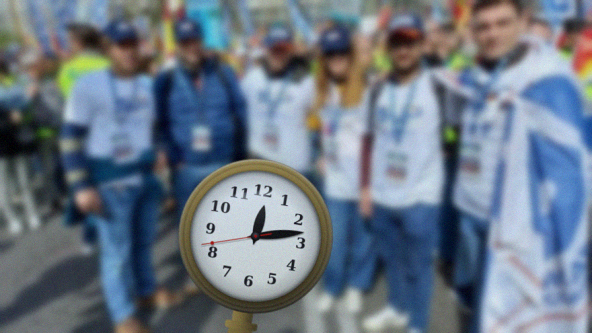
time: 12.12.42
